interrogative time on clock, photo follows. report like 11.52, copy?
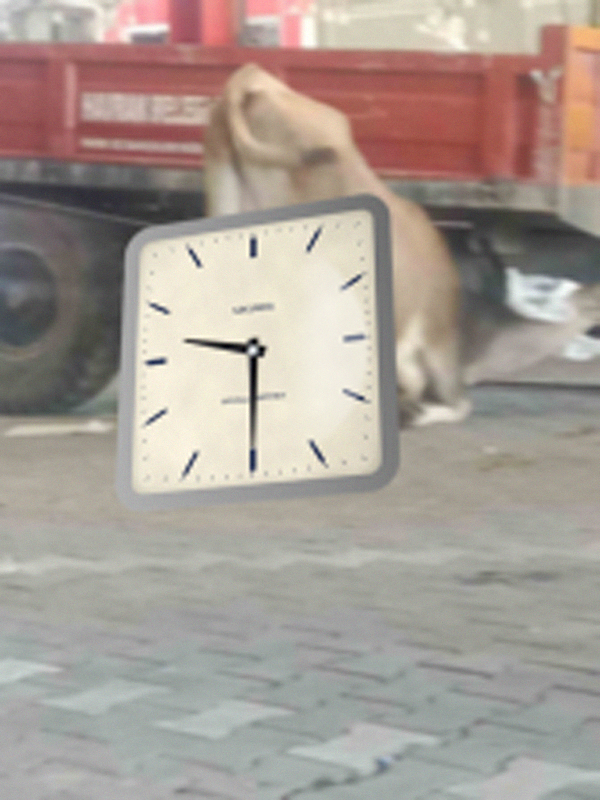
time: 9.30
